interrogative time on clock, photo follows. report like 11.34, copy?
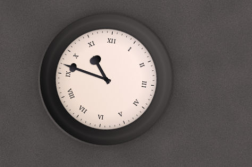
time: 10.47
